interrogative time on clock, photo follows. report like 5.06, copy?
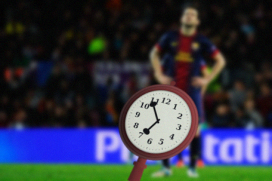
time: 6.54
